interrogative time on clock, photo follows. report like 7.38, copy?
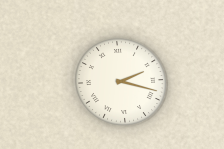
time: 2.18
